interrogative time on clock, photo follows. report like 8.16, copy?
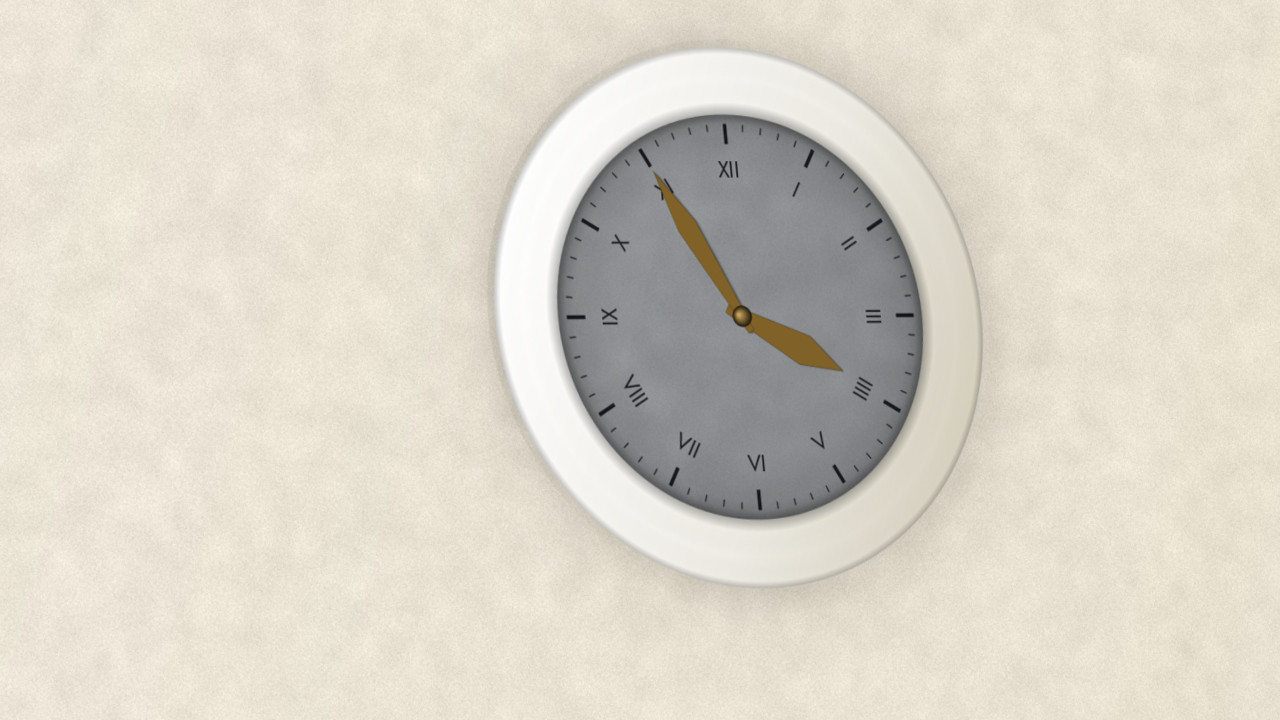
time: 3.55
